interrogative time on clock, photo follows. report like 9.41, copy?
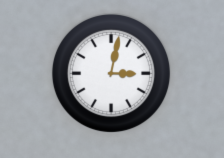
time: 3.02
